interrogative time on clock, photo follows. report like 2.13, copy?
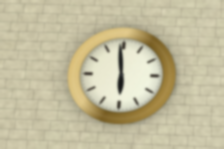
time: 5.59
